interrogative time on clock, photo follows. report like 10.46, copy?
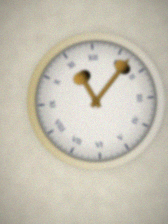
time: 11.07
